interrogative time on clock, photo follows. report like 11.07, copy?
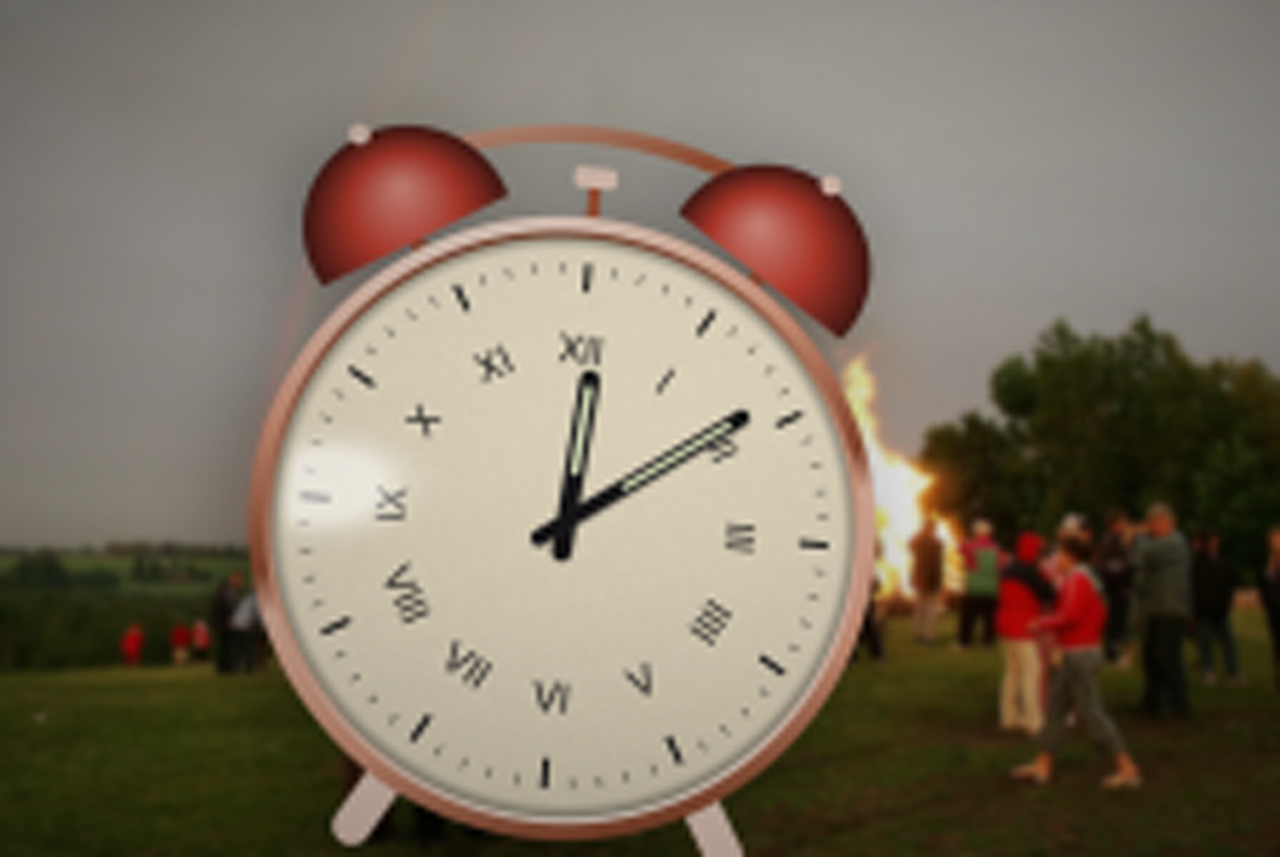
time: 12.09
